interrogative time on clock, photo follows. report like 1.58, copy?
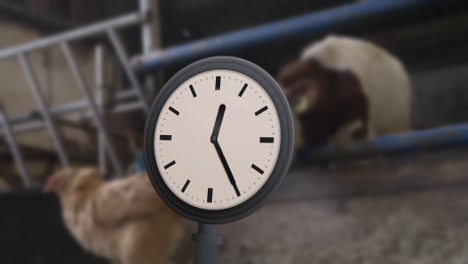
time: 12.25
